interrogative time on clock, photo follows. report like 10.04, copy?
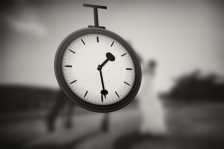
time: 1.29
